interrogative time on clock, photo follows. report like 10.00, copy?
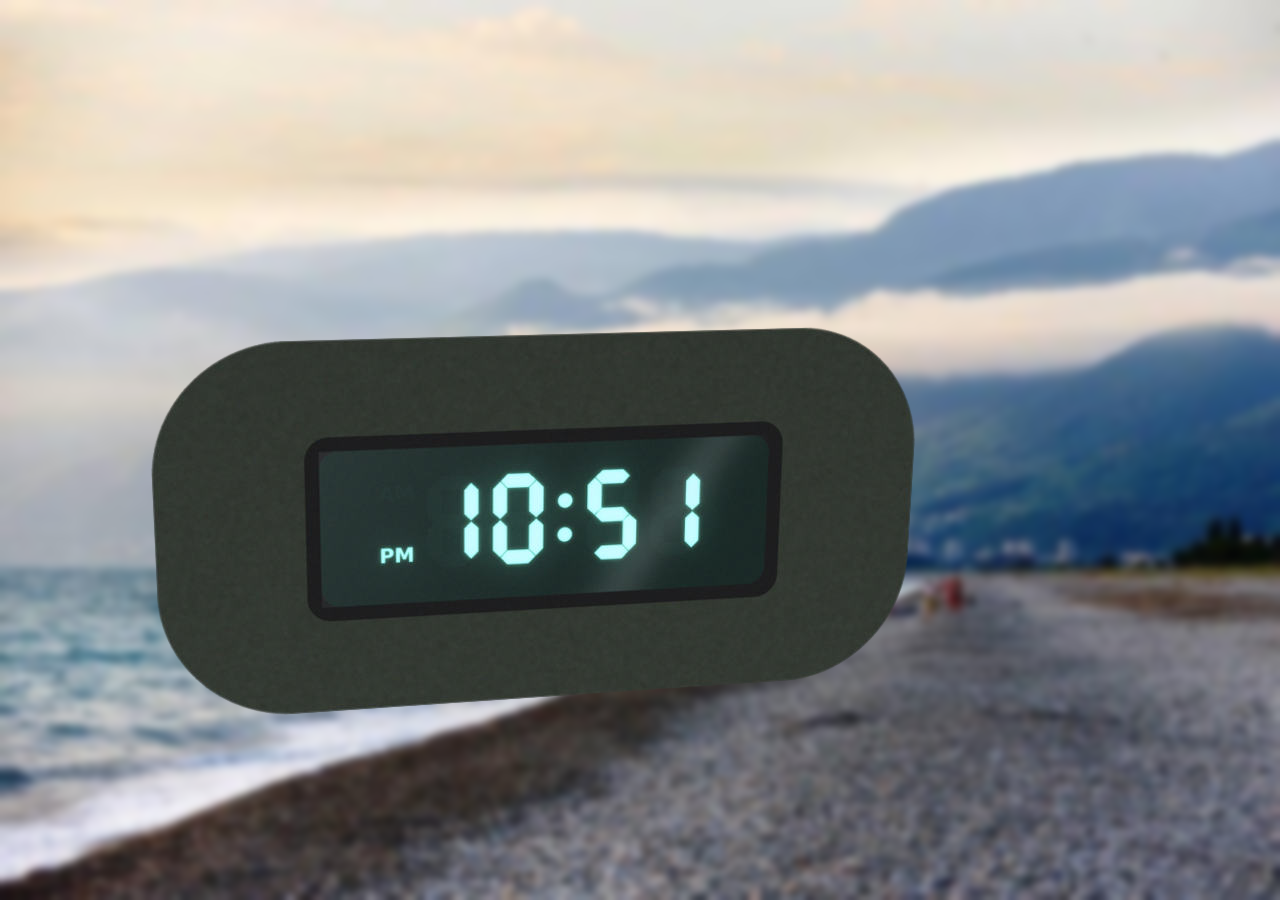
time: 10.51
